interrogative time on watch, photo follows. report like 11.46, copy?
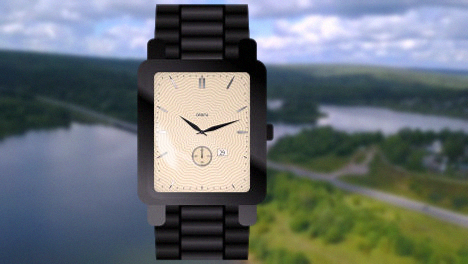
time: 10.12
